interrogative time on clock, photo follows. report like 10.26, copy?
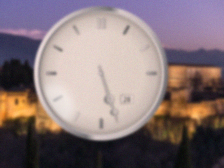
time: 5.27
